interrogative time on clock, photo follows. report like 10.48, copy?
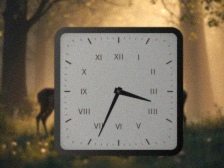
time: 3.34
